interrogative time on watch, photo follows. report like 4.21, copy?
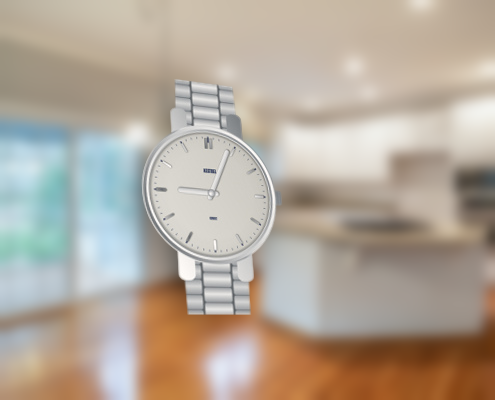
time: 9.04
